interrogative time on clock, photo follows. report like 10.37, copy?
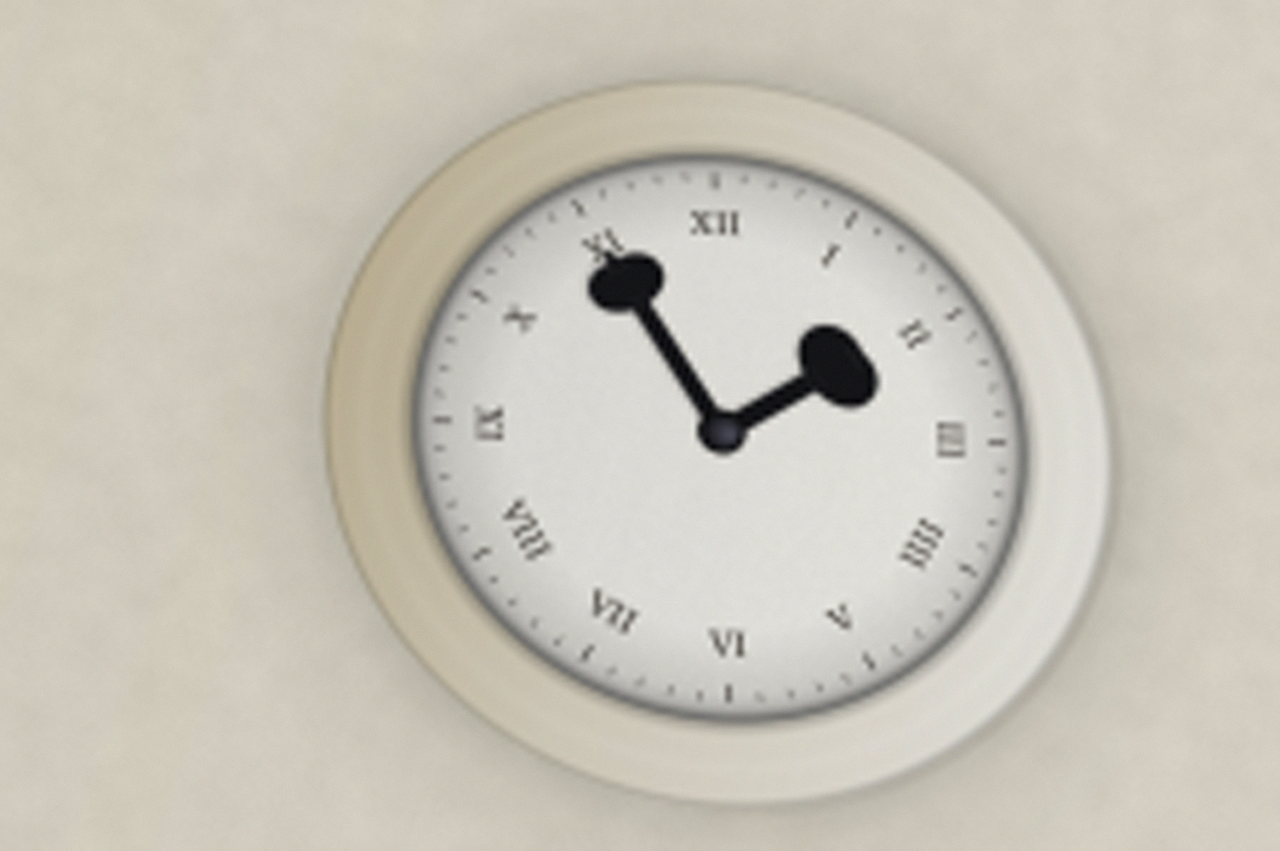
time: 1.55
